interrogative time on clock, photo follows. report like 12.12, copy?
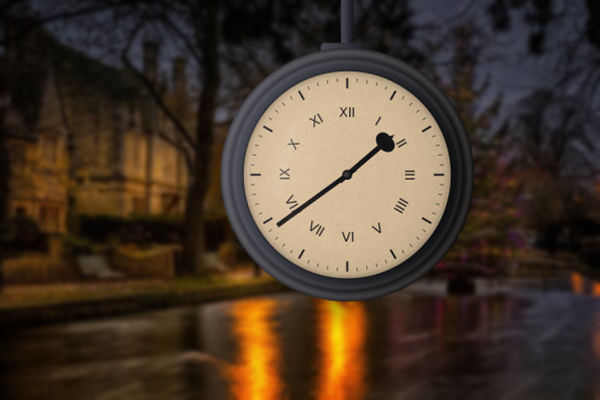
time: 1.39
